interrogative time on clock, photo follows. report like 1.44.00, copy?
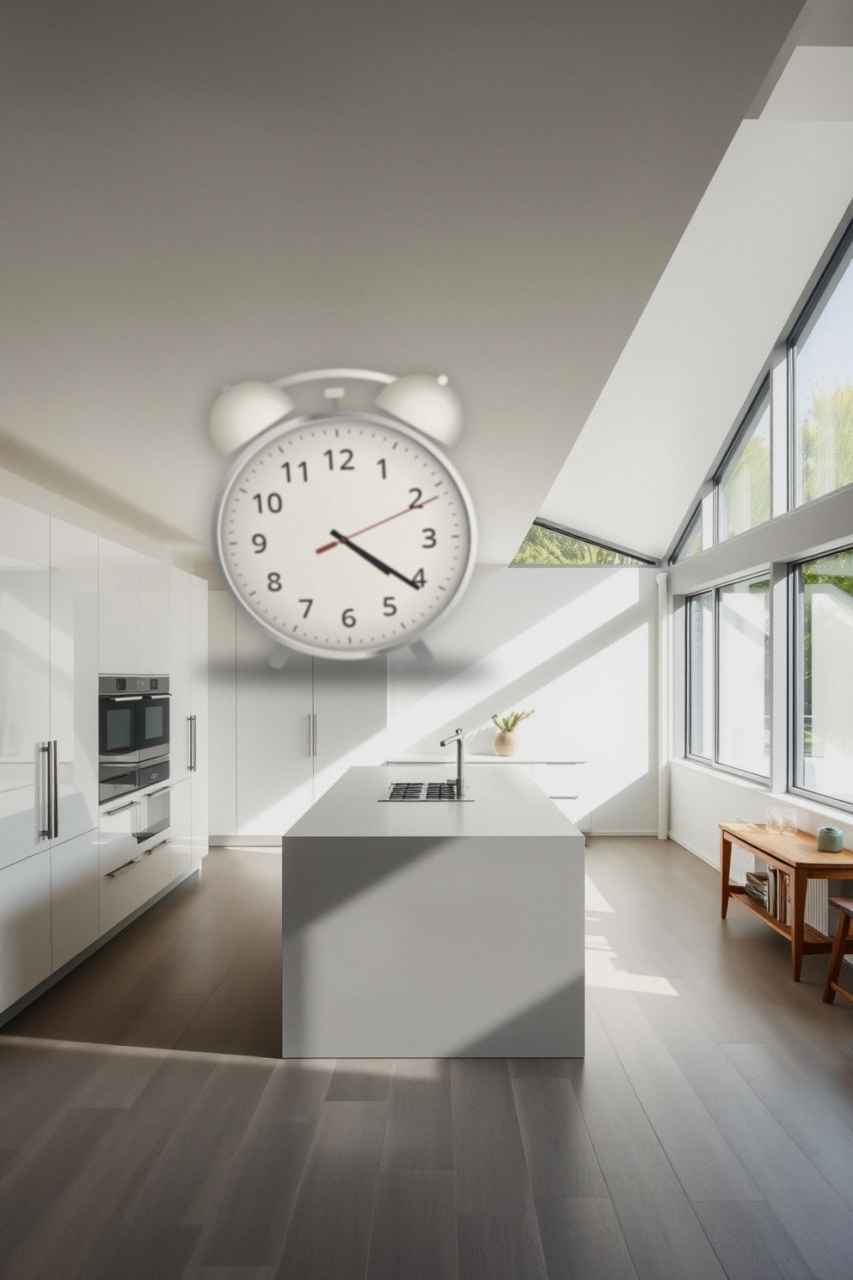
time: 4.21.11
